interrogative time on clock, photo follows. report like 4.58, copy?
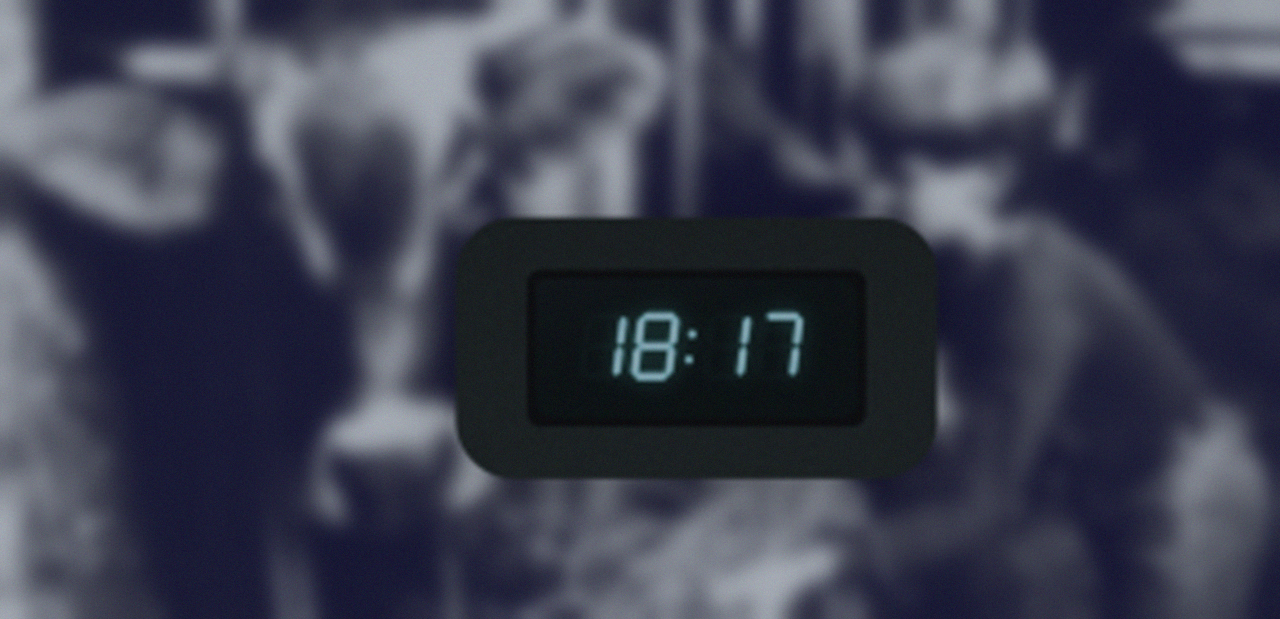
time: 18.17
